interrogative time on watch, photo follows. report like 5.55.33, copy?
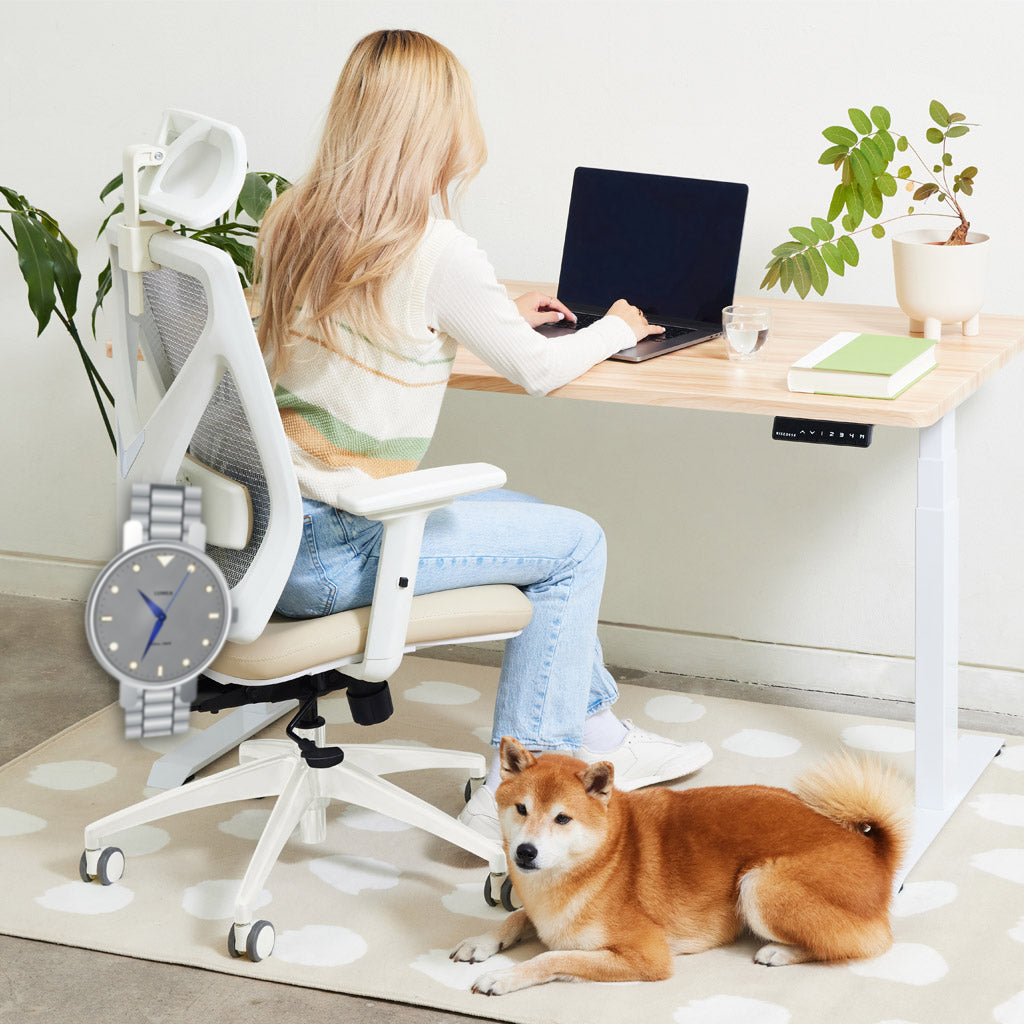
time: 10.34.05
